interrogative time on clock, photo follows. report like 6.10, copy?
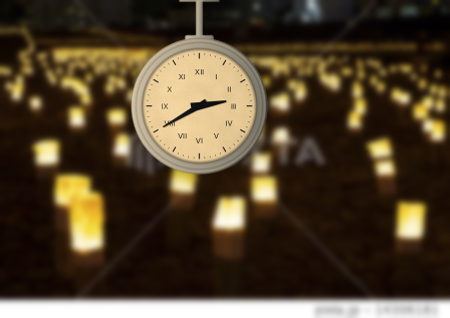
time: 2.40
